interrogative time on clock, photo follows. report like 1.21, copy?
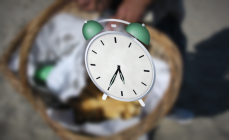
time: 5.35
